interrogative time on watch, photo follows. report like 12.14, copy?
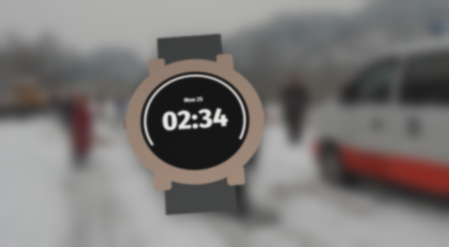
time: 2.34
